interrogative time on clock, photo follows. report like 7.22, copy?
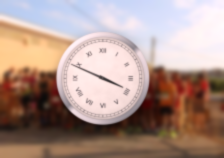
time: 3.49
